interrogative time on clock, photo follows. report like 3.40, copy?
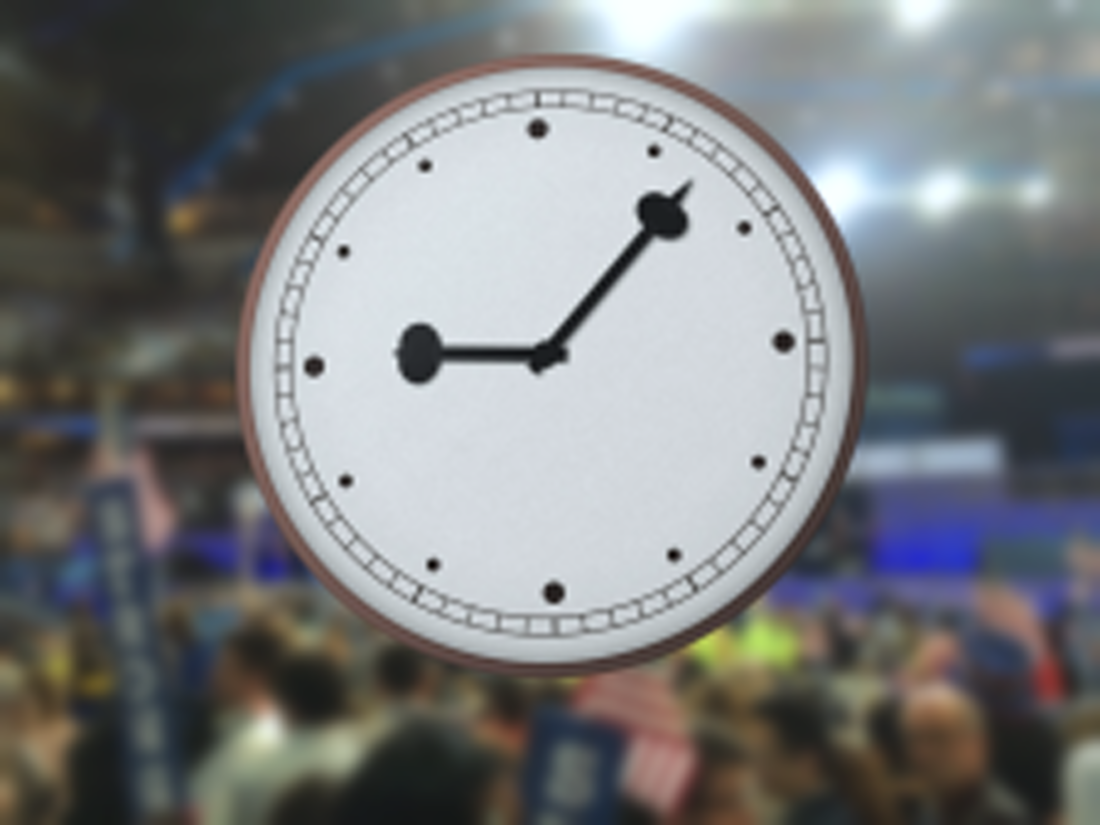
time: 9.07
